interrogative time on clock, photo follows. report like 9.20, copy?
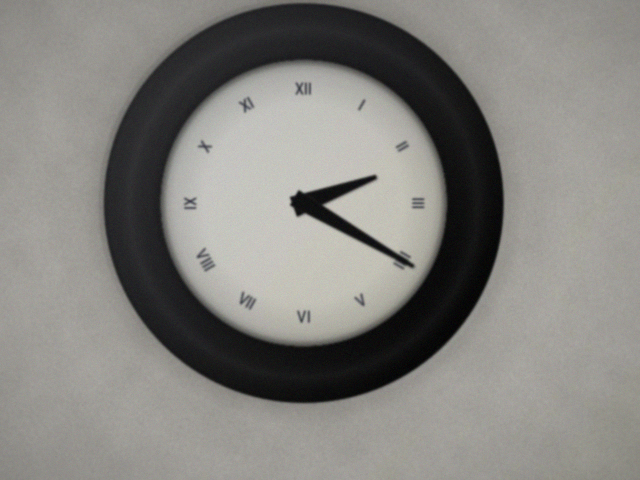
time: 2.20
